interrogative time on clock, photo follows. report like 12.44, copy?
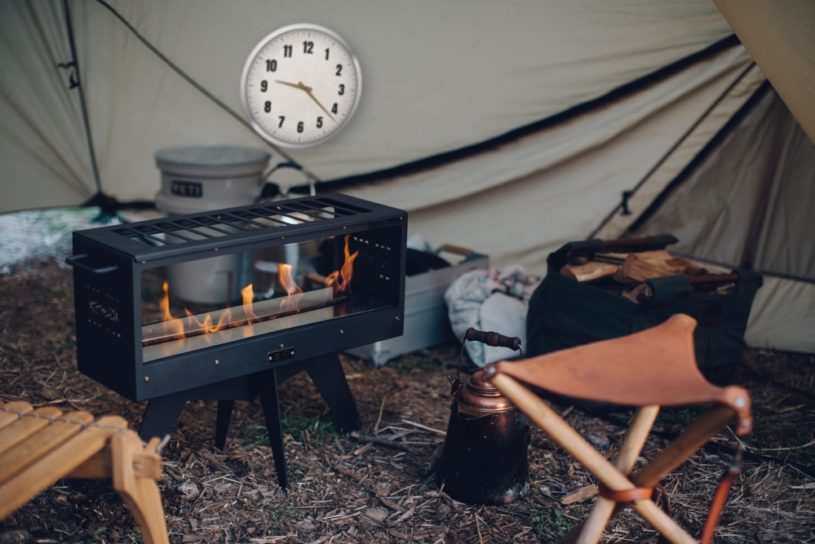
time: 9.22
